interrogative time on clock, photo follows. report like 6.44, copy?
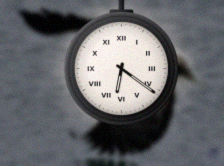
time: 6.21
